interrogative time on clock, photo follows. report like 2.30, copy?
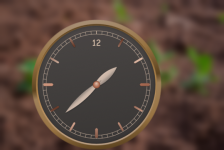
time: 1.38
